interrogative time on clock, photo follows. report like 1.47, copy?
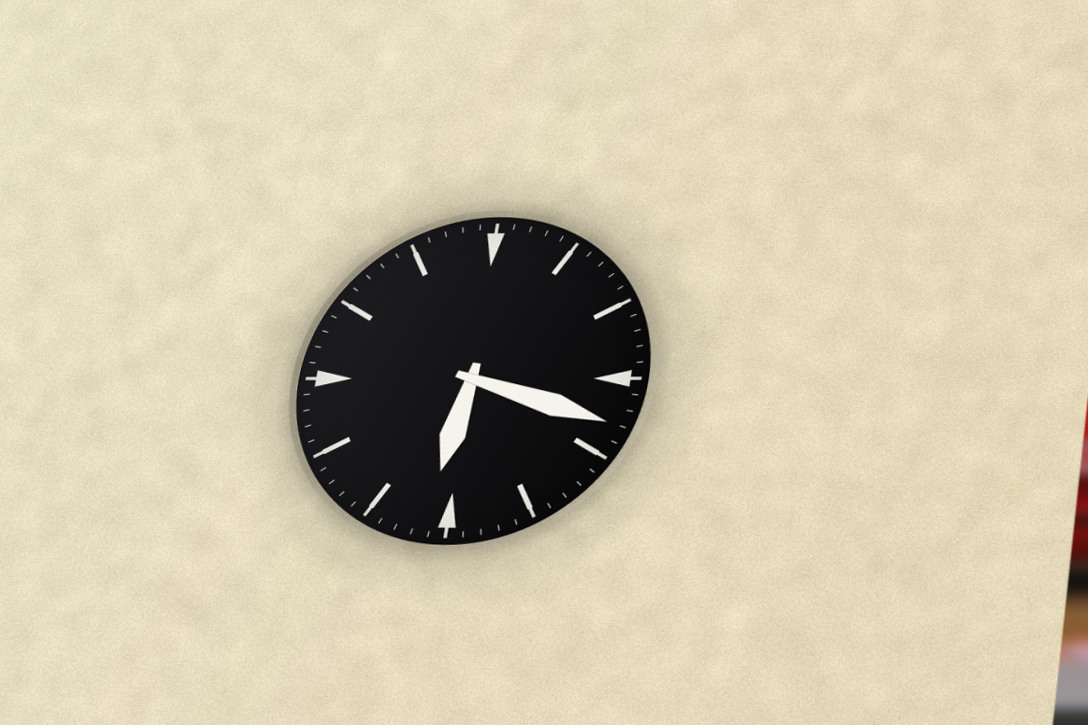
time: 6.18
